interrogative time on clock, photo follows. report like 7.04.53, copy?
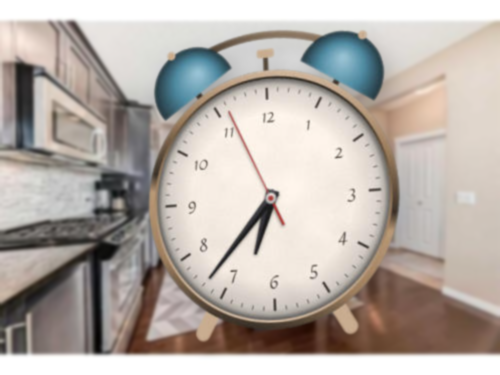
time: 6.36.56
